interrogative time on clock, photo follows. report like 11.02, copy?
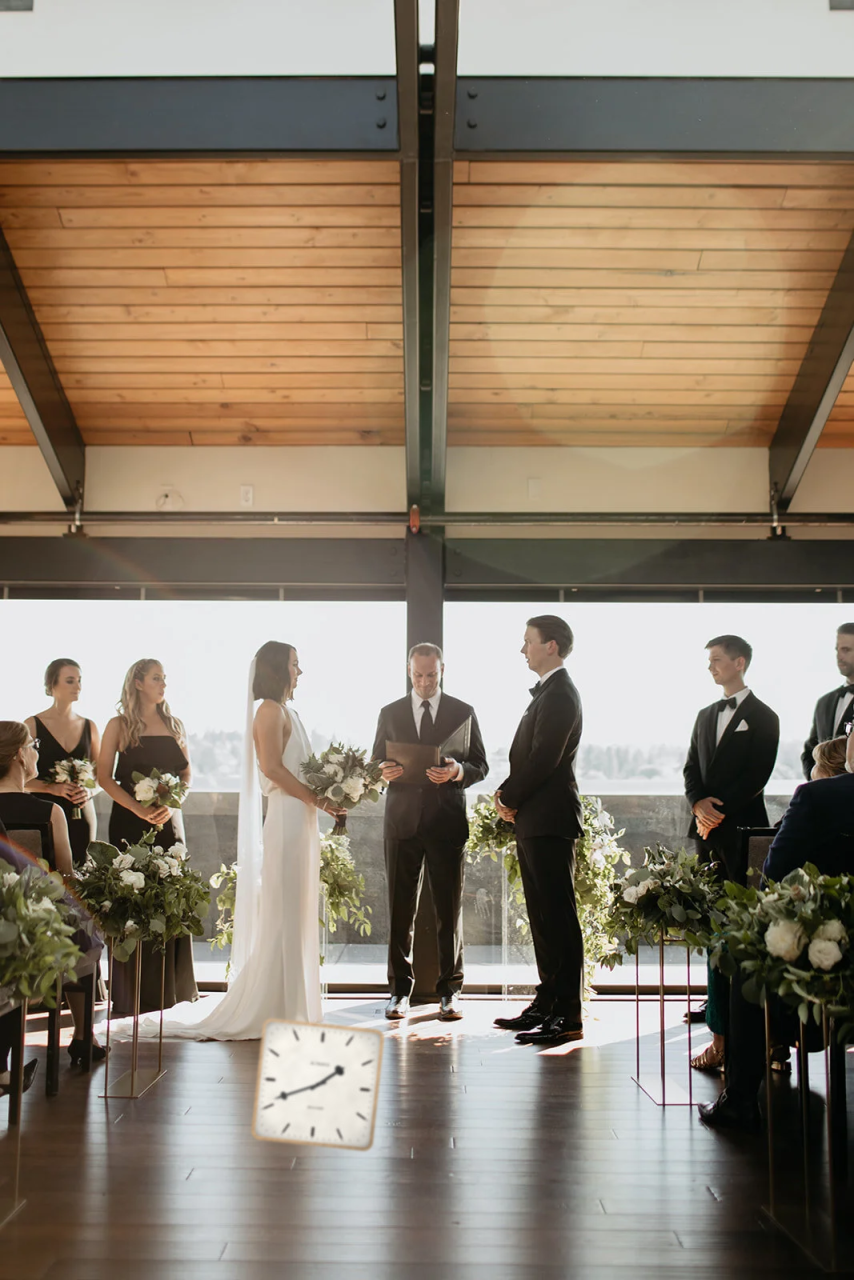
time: 1.41
